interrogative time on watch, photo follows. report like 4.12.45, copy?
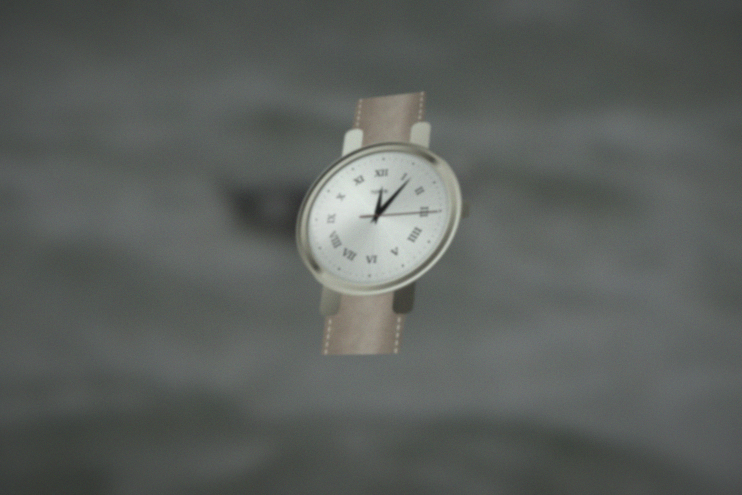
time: 12.06.15
